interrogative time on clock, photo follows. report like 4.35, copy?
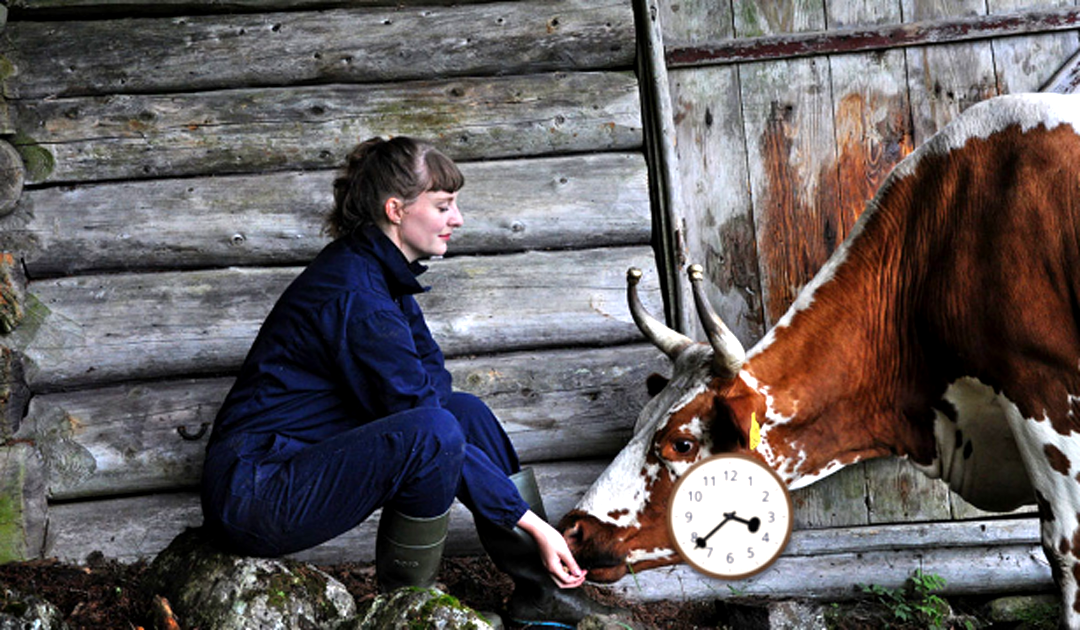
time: 3.38
